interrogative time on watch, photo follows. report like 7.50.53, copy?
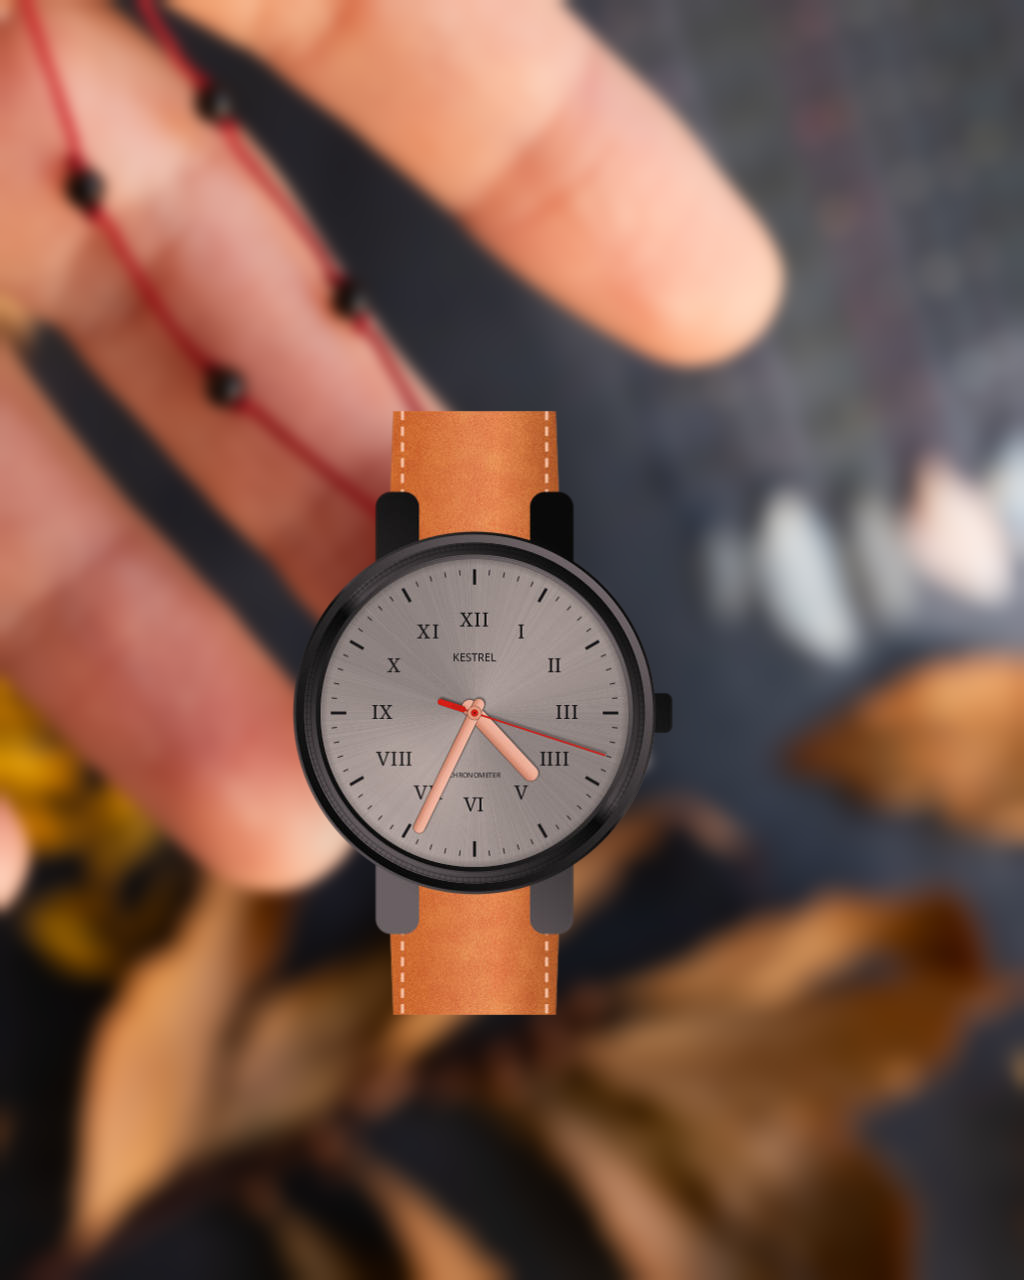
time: 4.34.18
